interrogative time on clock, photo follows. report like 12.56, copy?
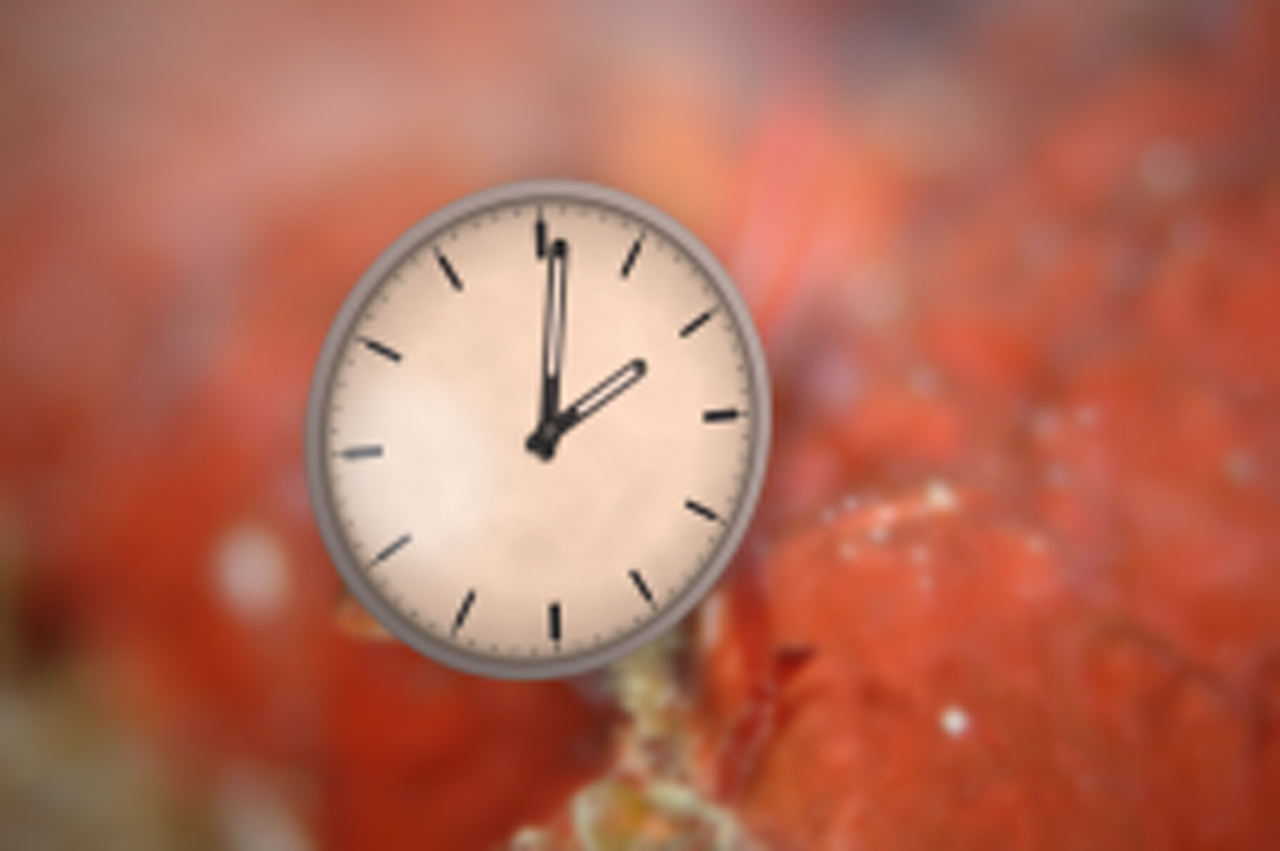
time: 2.01
